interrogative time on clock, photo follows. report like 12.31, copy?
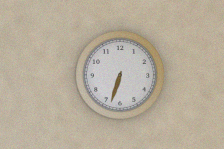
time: 6.33
